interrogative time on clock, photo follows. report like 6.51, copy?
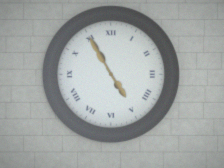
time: 4.55
